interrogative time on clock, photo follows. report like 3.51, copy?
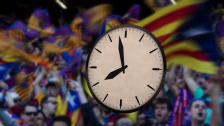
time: 7.58
